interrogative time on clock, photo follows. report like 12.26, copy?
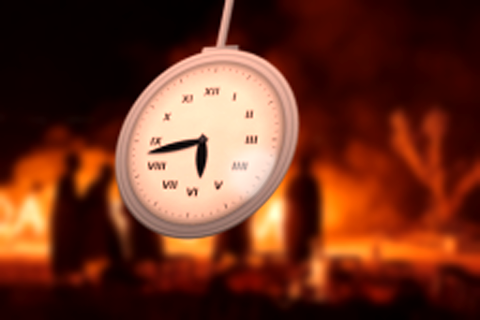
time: 5.43
